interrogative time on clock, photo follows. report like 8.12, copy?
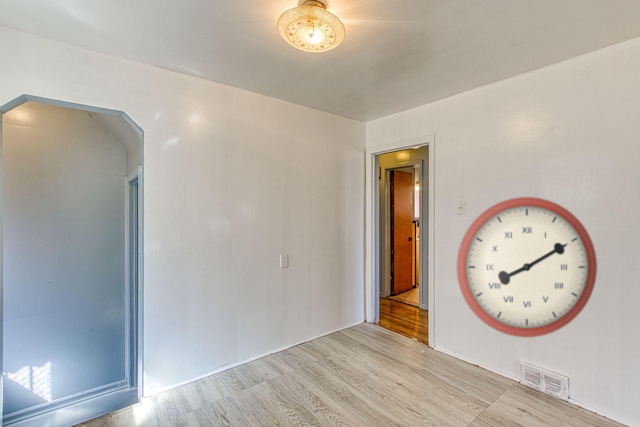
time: 8.10
